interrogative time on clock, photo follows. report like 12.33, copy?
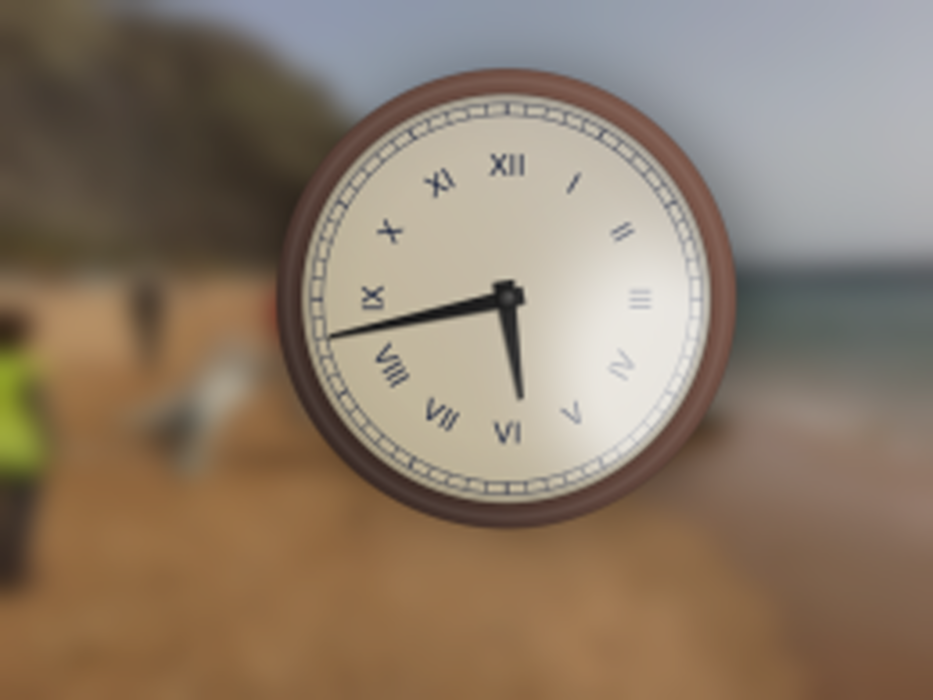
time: 5.43
